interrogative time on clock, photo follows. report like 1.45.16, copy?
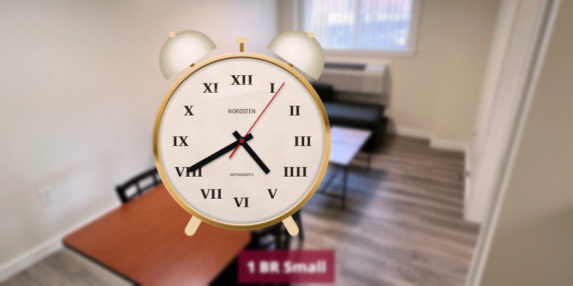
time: 4.40.06
